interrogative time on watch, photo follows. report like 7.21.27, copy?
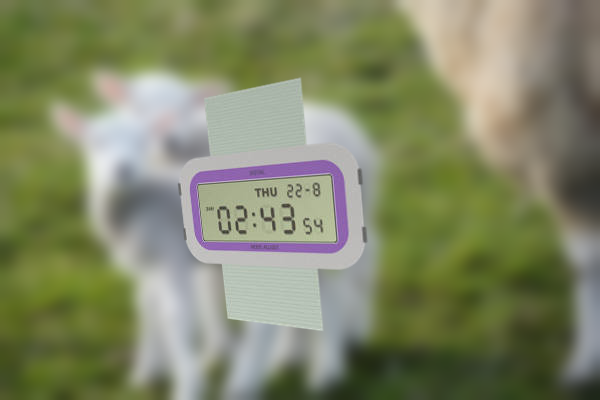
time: 2.43.54
